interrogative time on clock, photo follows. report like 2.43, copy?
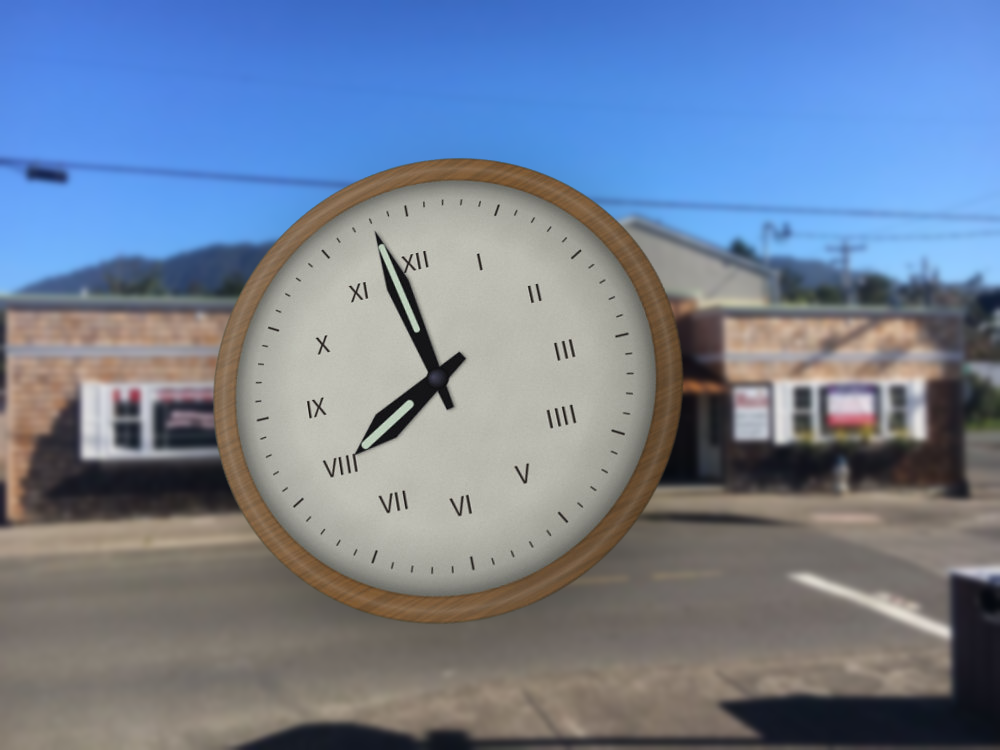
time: 7.58
